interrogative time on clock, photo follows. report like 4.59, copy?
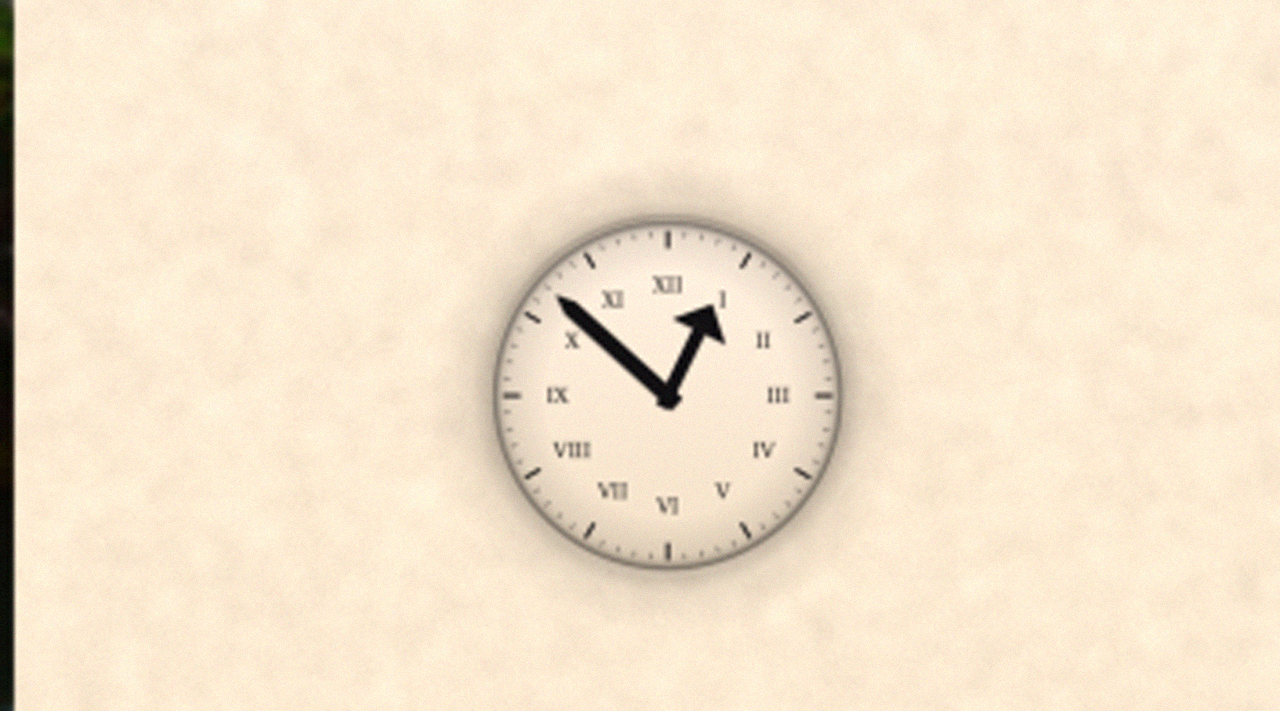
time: 12.52
